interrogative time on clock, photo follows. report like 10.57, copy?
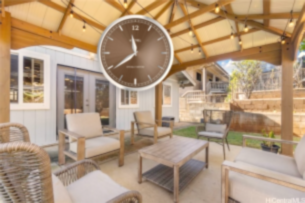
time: 11.39
